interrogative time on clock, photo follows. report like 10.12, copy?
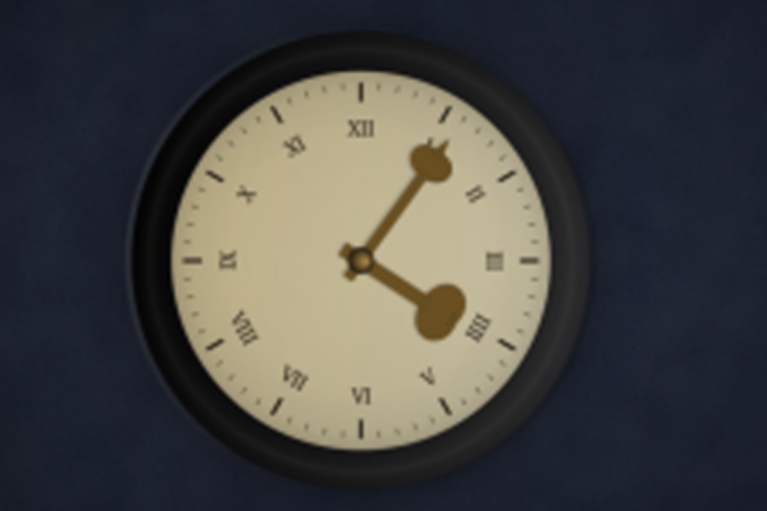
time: 4.06
